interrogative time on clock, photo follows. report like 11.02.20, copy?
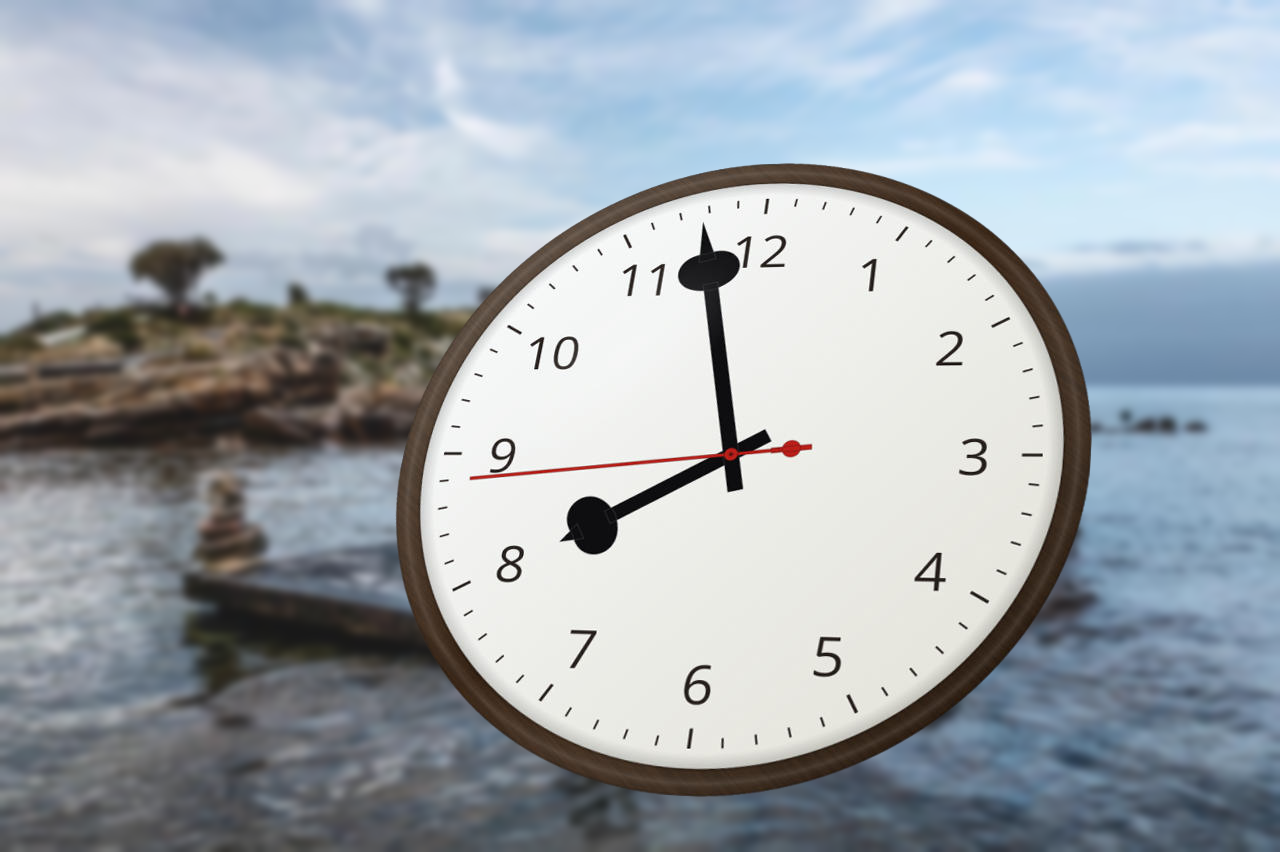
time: 7.57.44
